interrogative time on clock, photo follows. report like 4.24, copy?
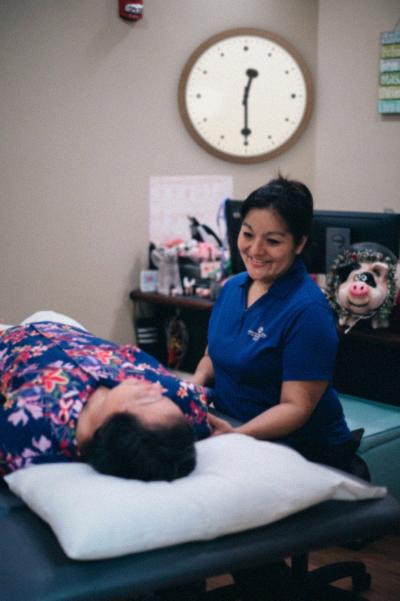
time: 12.30
